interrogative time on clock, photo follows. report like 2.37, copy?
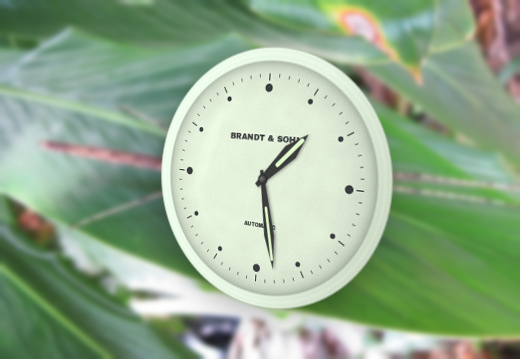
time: 1.28
